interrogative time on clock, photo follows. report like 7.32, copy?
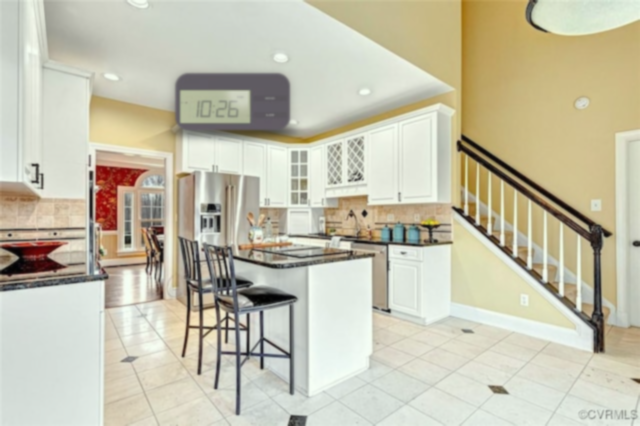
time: 10.26
